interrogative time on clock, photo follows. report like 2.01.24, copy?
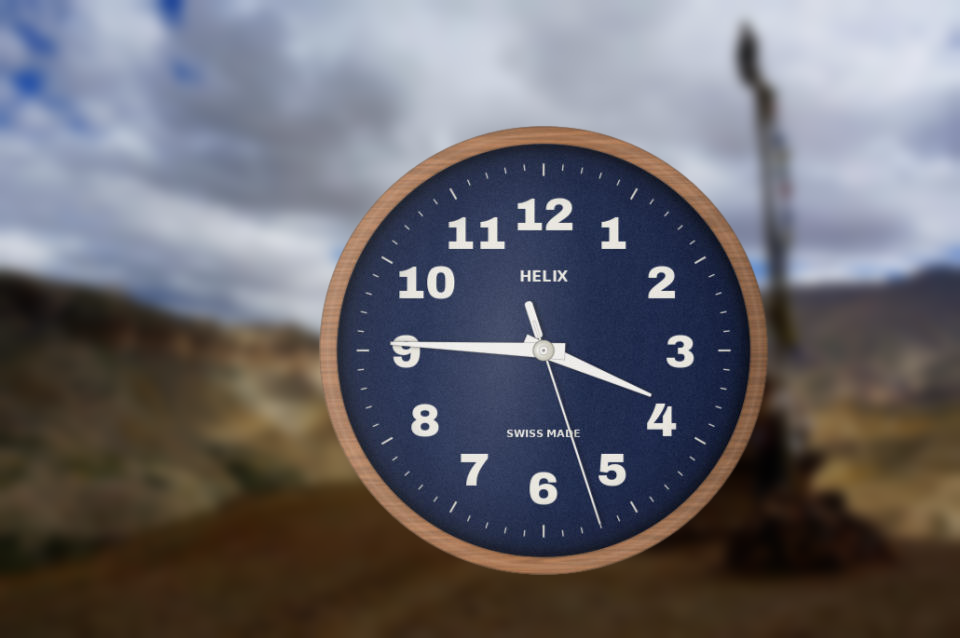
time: 3.45.27
